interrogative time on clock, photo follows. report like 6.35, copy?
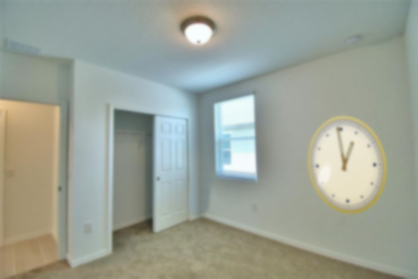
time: 12.59
